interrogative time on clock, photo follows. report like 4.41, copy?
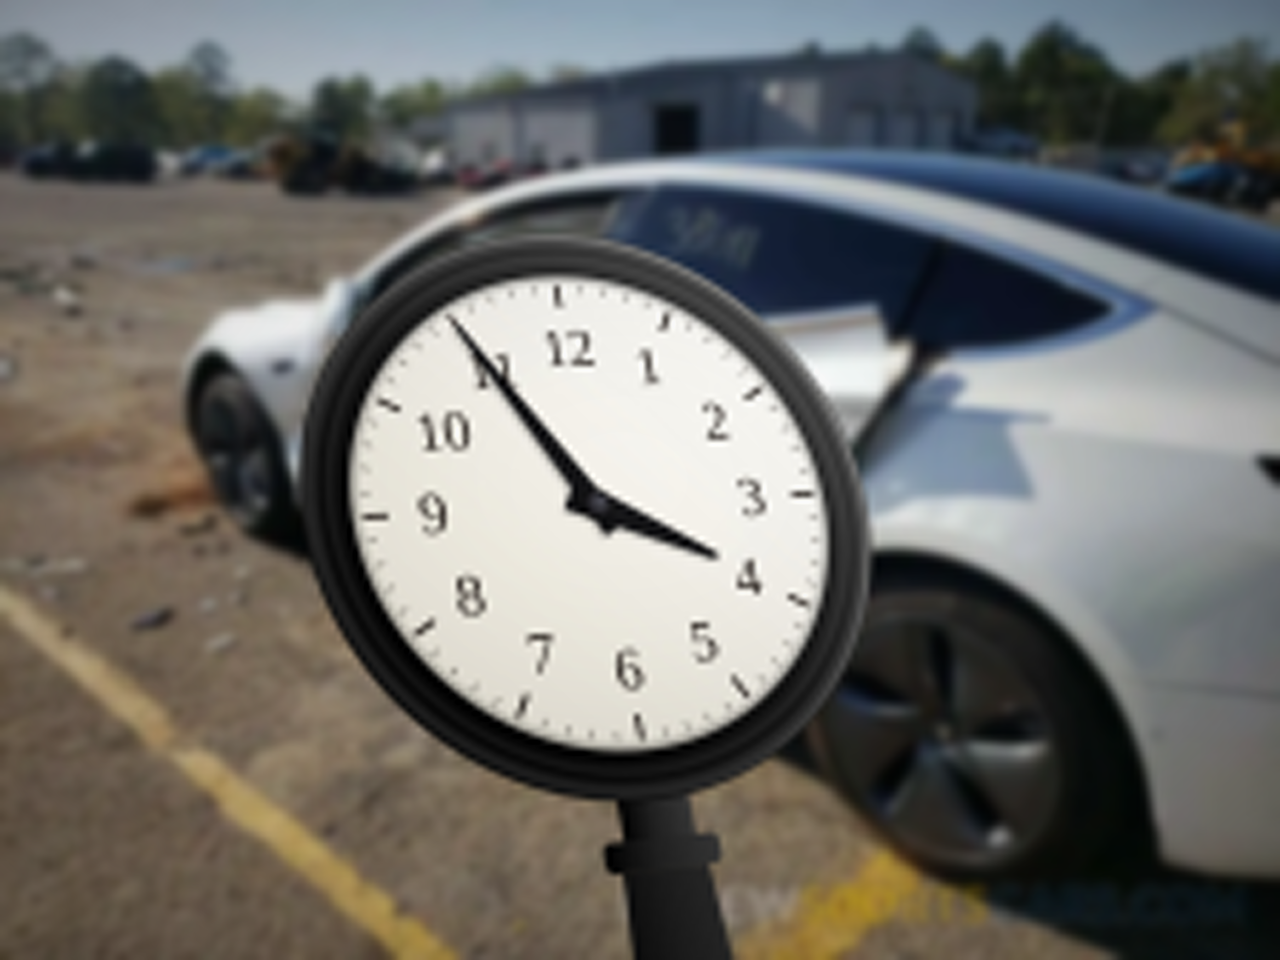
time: 3.55
